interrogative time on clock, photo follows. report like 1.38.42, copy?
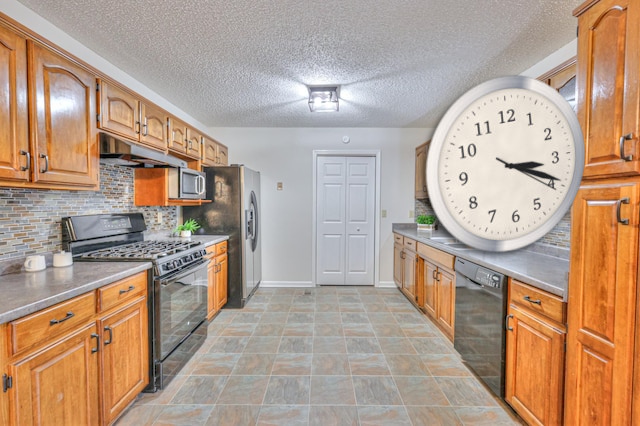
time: 3.19.21
